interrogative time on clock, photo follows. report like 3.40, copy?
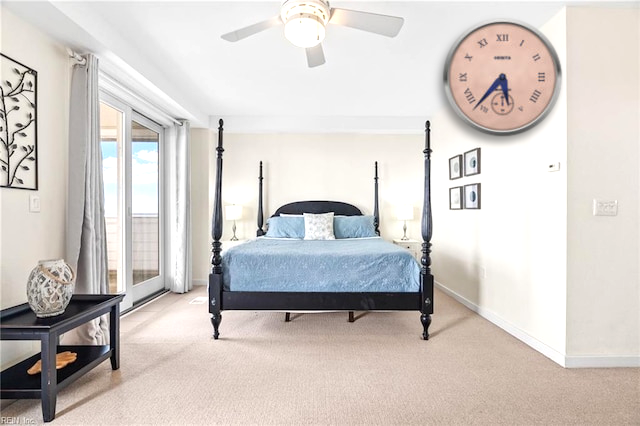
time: 5.37
